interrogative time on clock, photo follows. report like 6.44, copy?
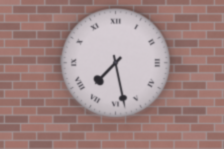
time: 7.28
